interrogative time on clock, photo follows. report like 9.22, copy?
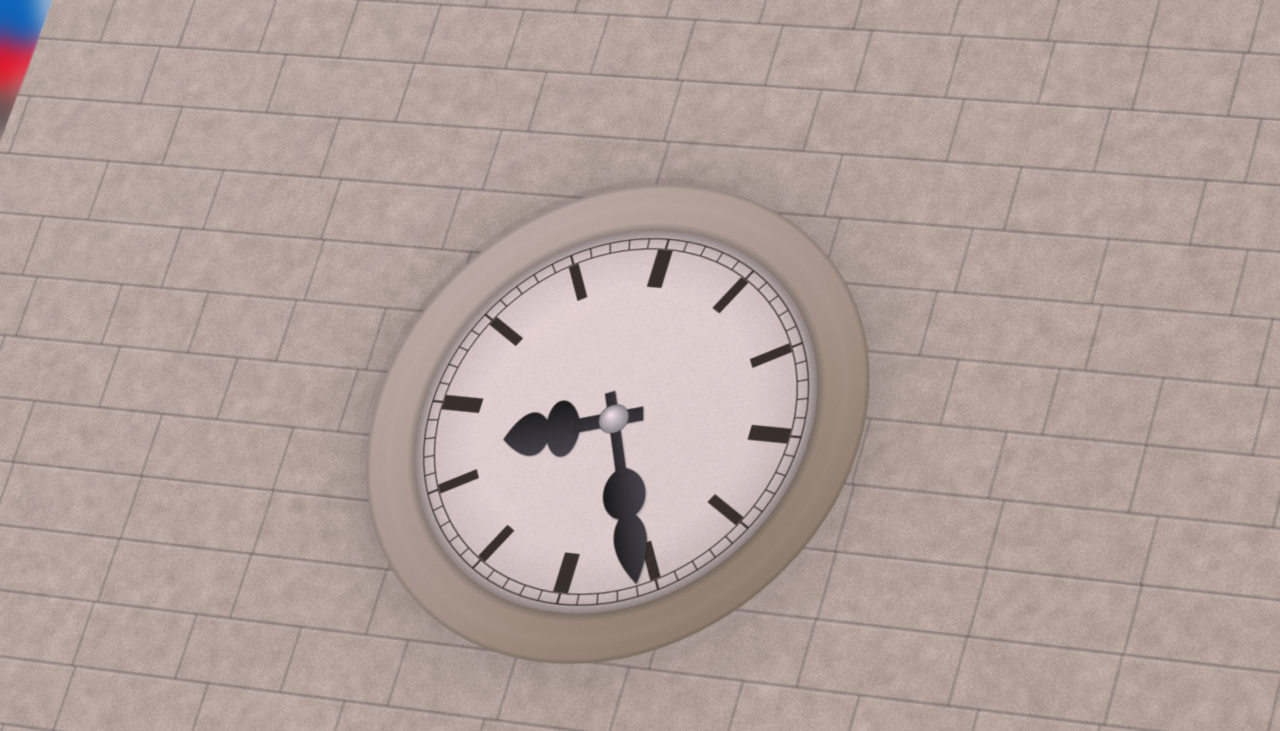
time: 8.26
